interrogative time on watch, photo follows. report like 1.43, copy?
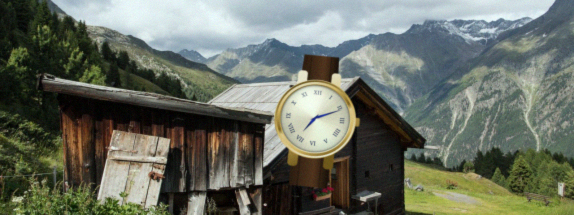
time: 7.11
